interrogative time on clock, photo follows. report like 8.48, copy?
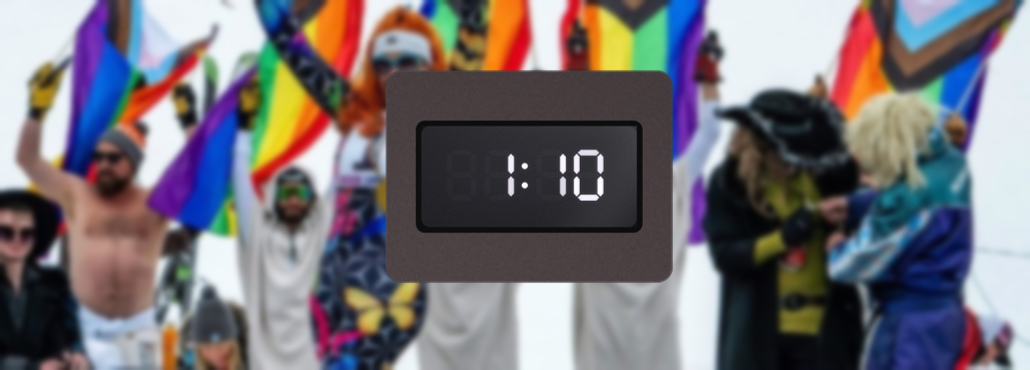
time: 1.10
